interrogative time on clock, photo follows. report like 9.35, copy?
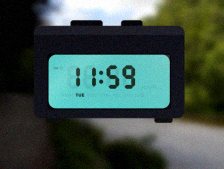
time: 11.59
